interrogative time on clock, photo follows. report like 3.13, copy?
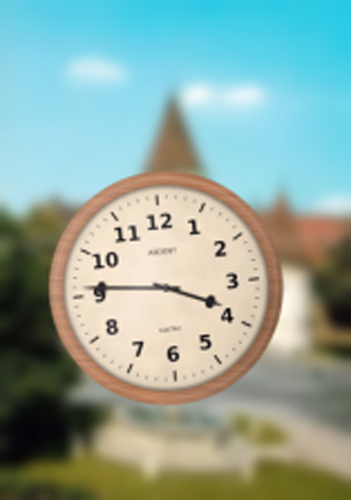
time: 3.46
